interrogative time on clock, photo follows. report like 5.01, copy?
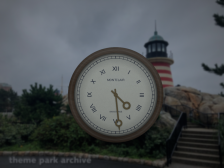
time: 4.29
